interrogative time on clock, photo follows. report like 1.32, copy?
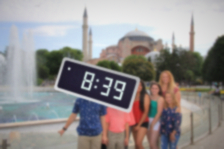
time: 8.39
